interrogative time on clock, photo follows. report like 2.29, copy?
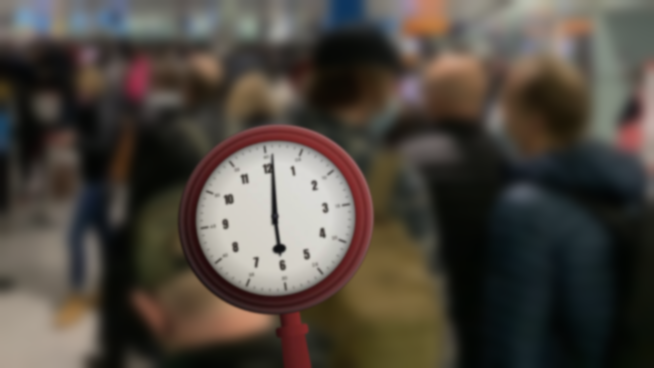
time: 6.01
